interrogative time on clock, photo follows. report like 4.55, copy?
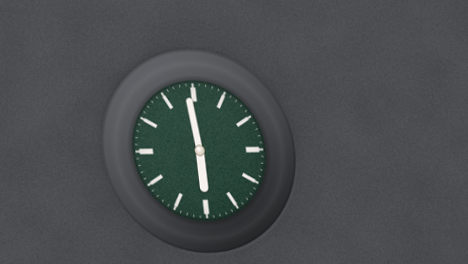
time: 5.59
